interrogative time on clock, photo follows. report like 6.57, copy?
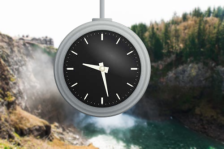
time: 9.28
